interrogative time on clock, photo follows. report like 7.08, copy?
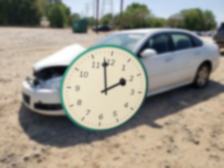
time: 1.58
